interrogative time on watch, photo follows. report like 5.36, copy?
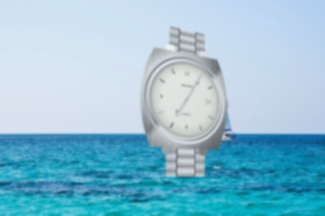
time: 7.05
